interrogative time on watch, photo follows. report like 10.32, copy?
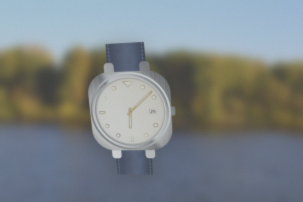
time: 6.08
